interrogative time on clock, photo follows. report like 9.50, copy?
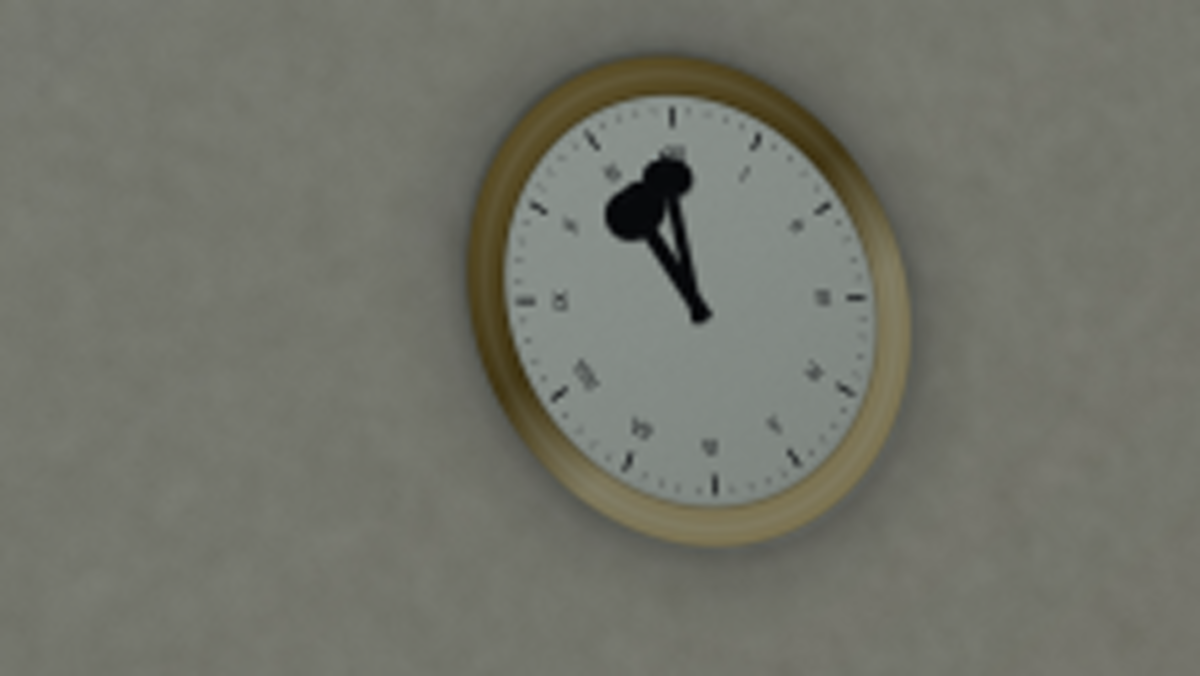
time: 10.59
